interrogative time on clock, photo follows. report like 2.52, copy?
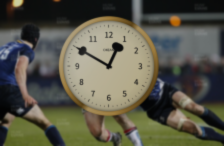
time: 12.50
